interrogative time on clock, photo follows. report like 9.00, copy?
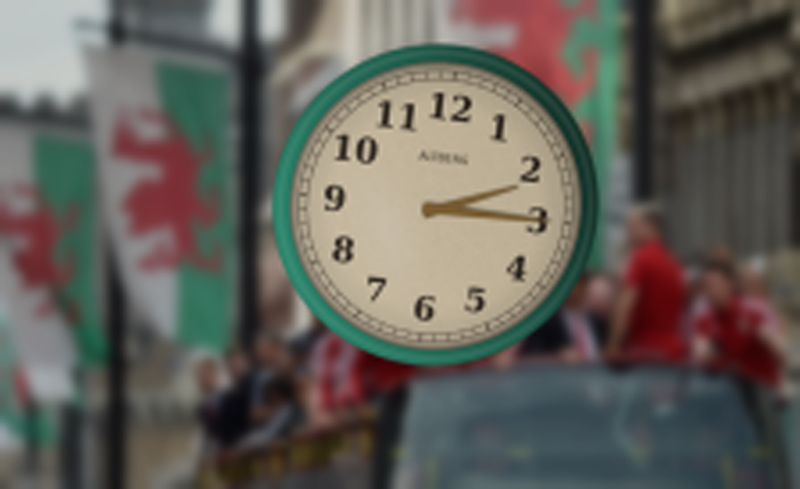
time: 2.15
